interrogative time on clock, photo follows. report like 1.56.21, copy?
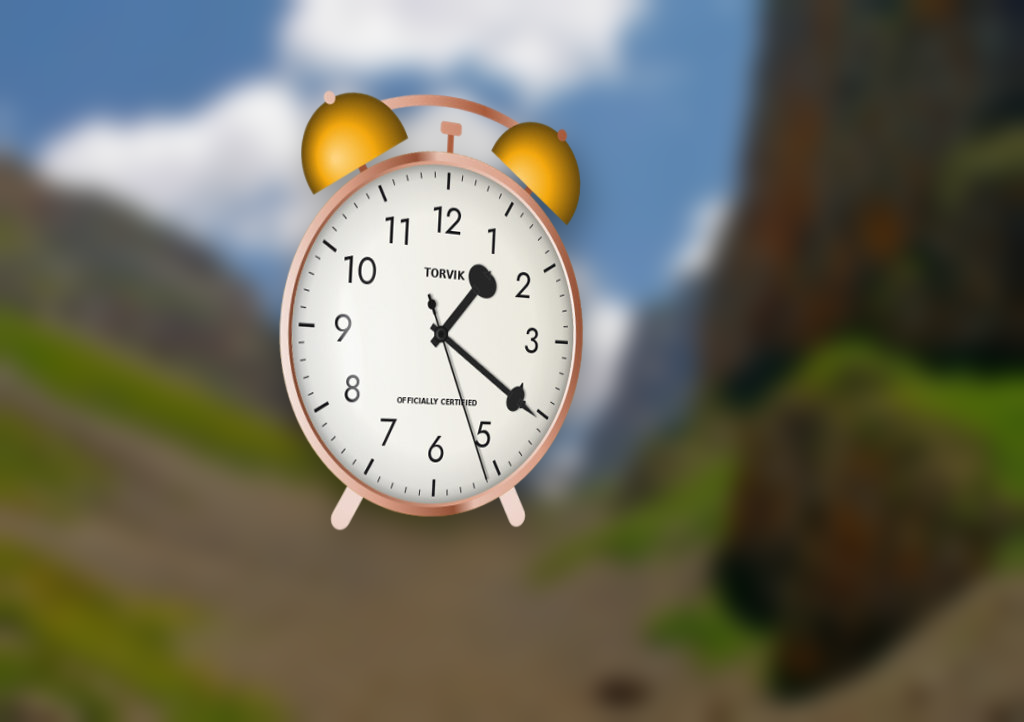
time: 1.20.26
